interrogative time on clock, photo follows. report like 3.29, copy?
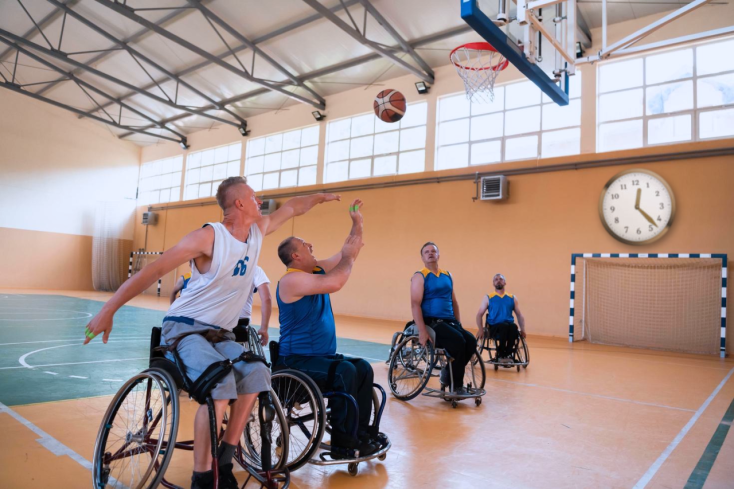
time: 12.23
